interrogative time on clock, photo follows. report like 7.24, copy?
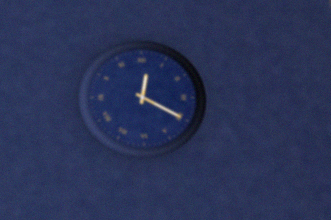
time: 12.20
